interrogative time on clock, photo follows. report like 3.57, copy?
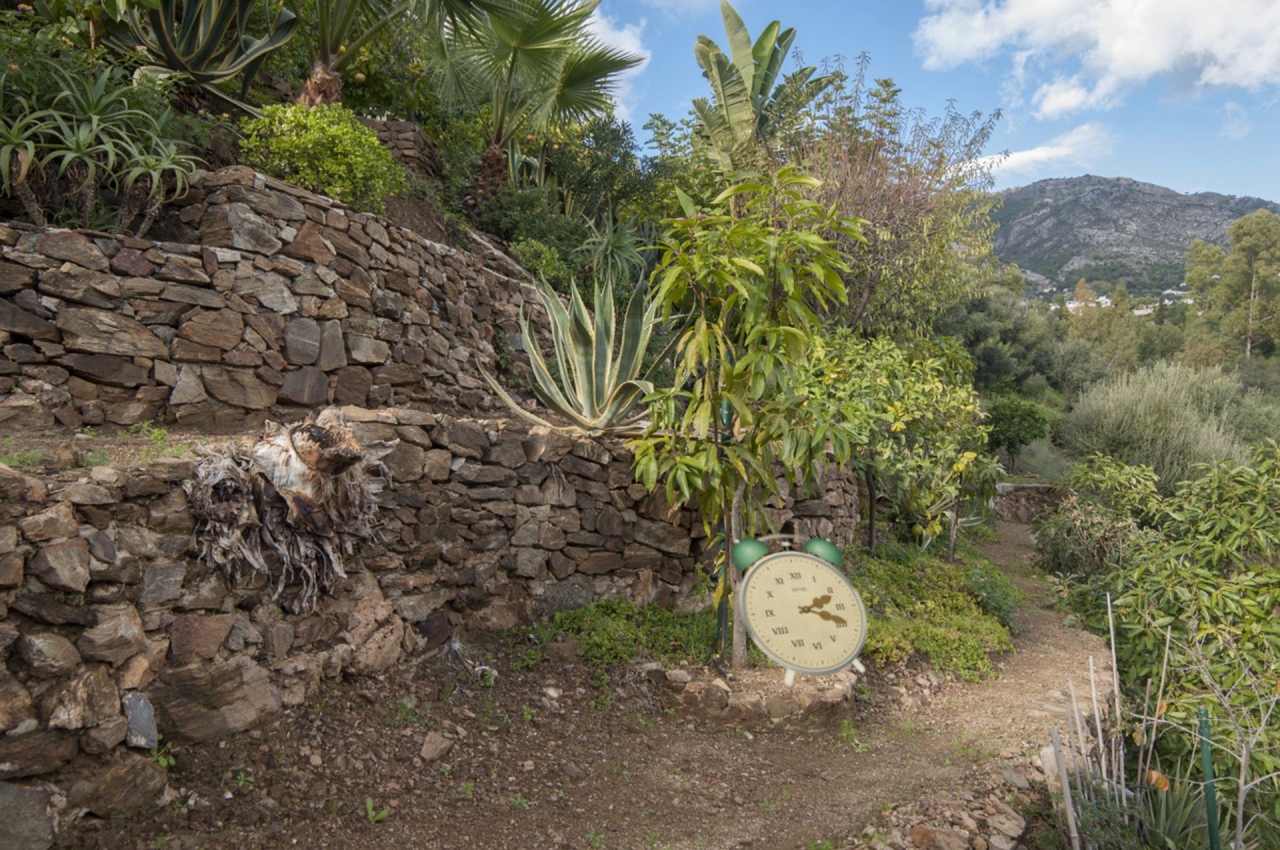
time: 2.19
